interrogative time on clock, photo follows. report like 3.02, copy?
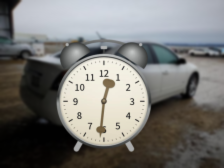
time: 12.31
